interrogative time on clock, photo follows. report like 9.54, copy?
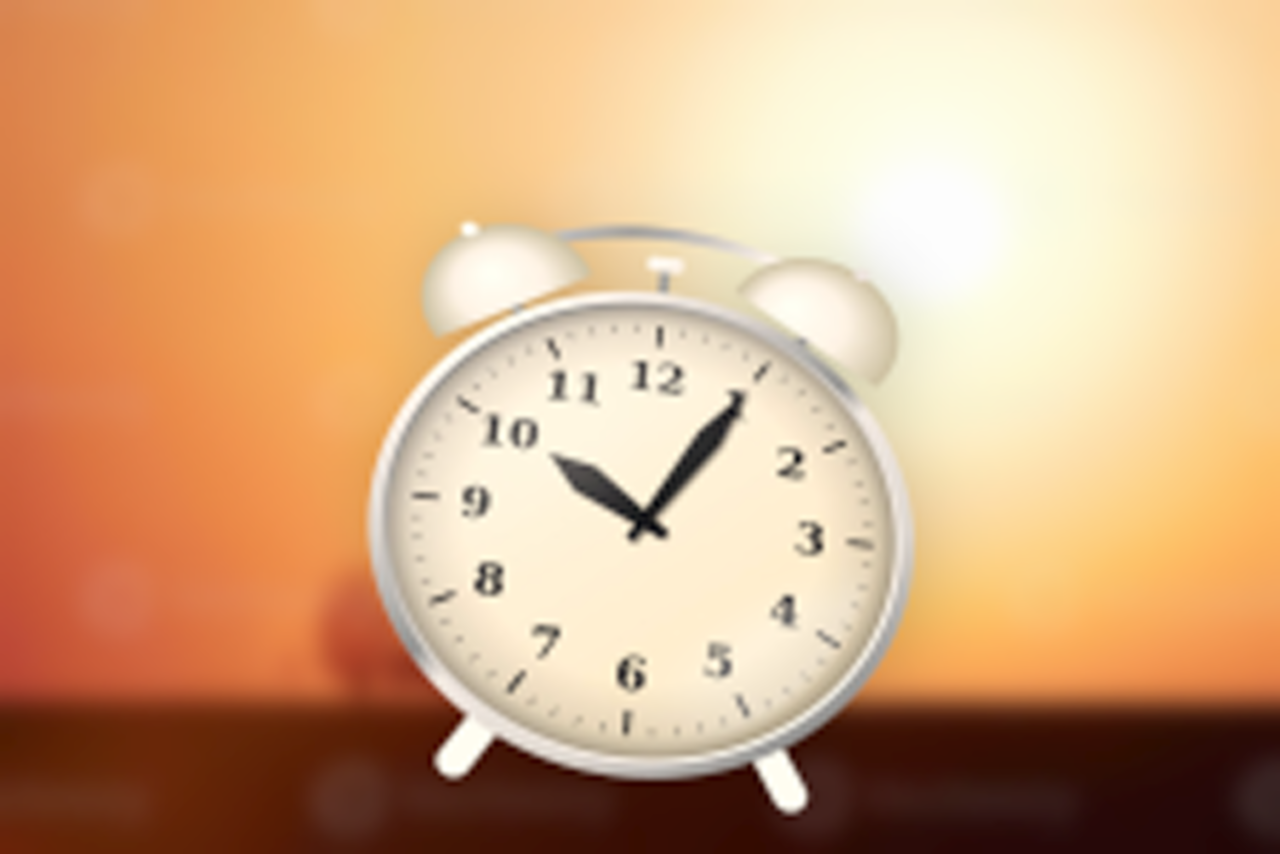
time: 10.05
